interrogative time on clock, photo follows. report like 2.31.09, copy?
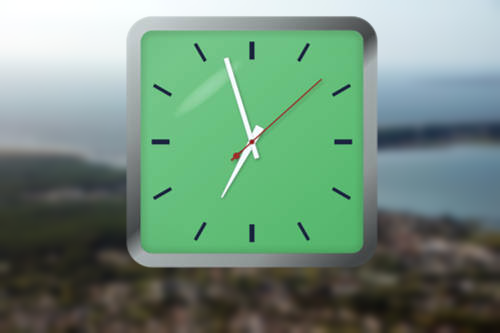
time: 6.57.08
